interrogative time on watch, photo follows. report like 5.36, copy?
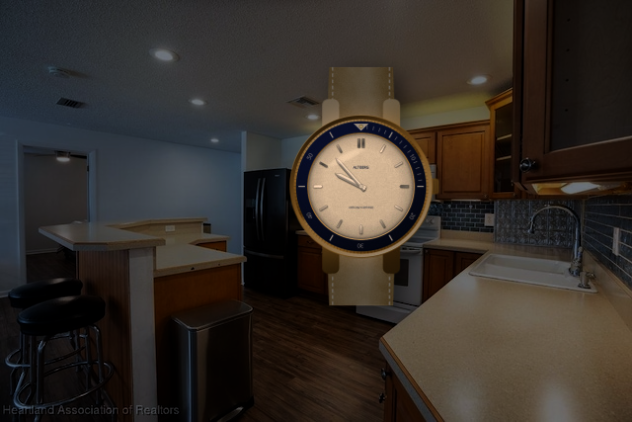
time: 9.53
